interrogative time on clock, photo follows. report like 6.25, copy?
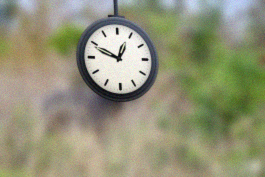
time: 12.49
